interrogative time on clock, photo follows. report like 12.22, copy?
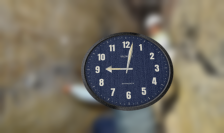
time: 9.02
